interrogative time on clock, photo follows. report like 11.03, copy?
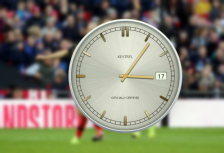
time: 3.06
